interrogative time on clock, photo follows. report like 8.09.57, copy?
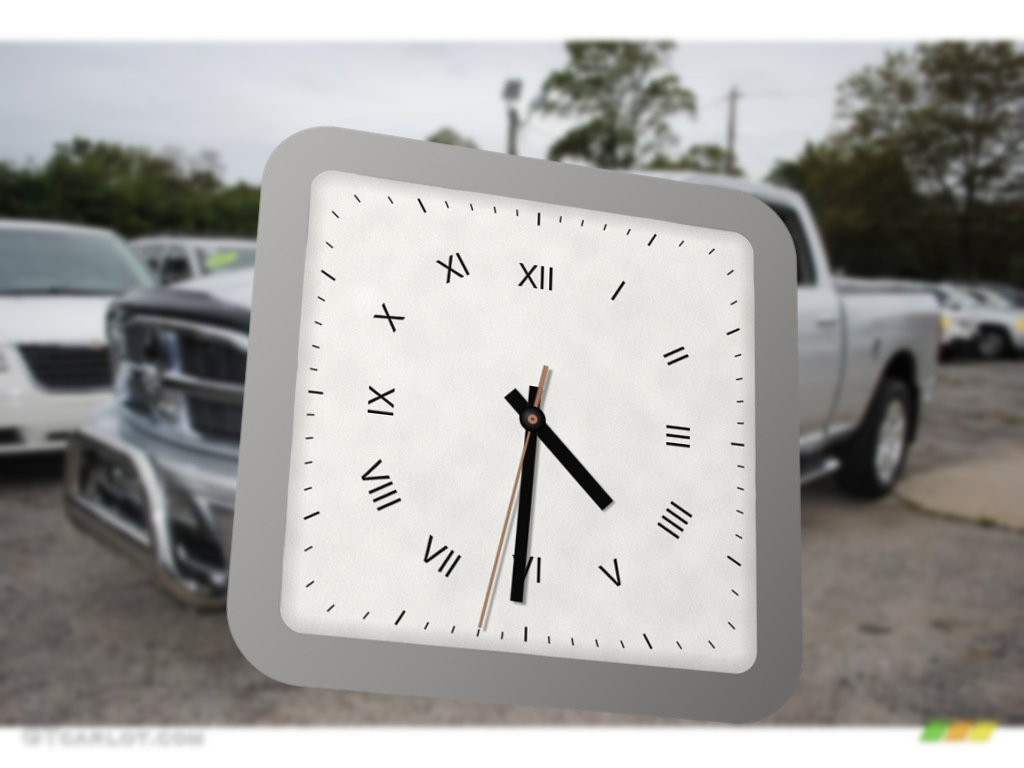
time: 4.30.32
